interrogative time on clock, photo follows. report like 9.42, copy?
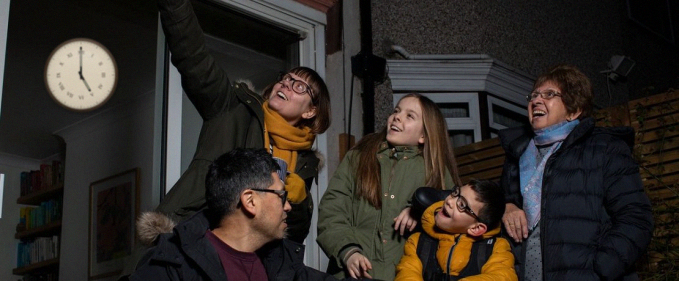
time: 5.00
